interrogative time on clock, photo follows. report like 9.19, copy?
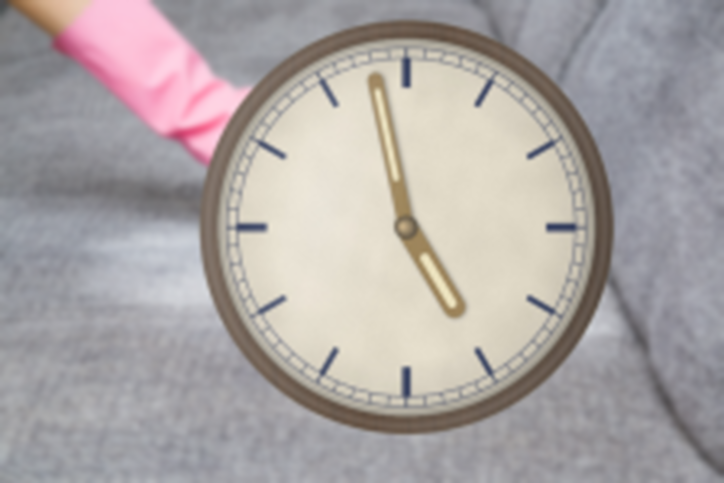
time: 4.58
